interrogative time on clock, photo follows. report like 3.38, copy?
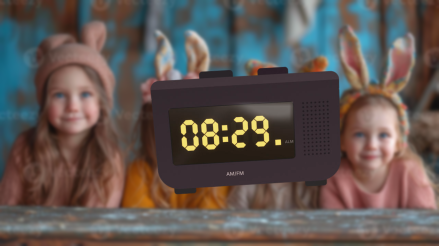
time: 8.29
